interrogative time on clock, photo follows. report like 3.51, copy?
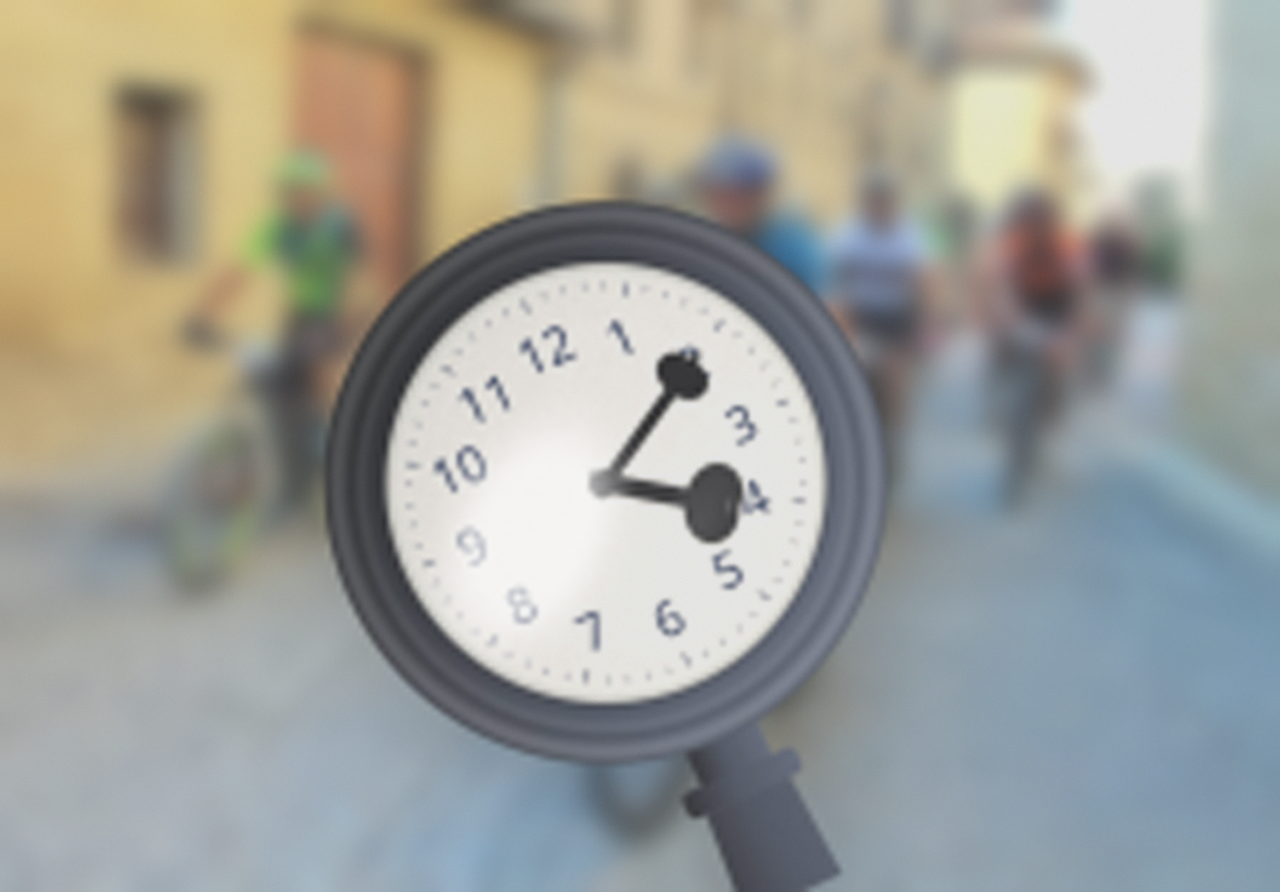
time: 4.10
